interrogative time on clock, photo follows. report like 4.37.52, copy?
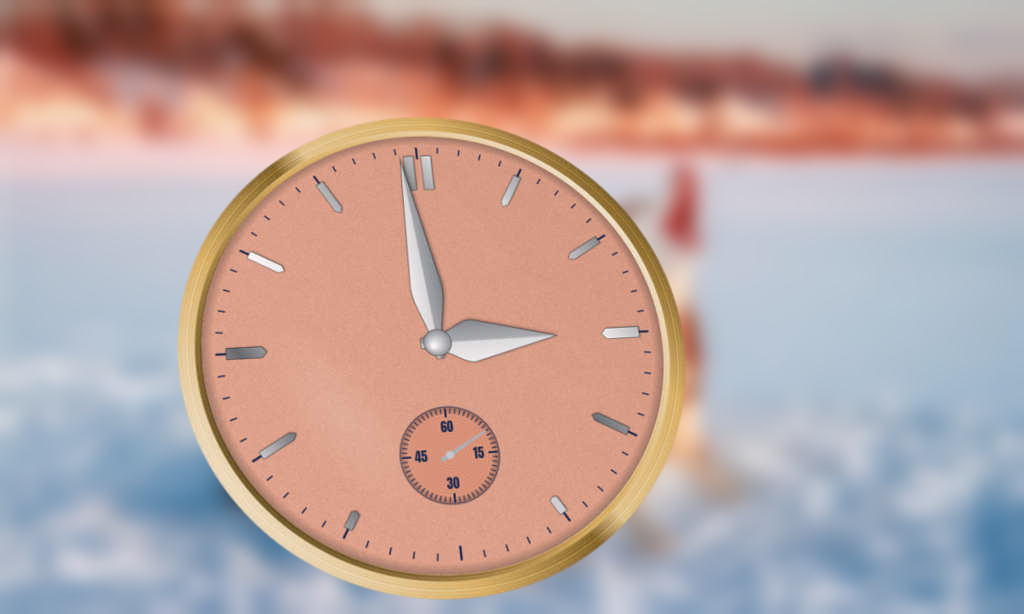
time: 2.59.10
